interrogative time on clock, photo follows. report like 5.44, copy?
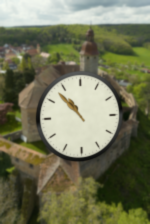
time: 10.53
